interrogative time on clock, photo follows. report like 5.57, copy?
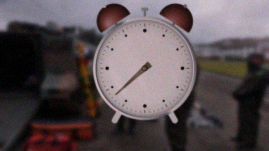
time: 7.38
